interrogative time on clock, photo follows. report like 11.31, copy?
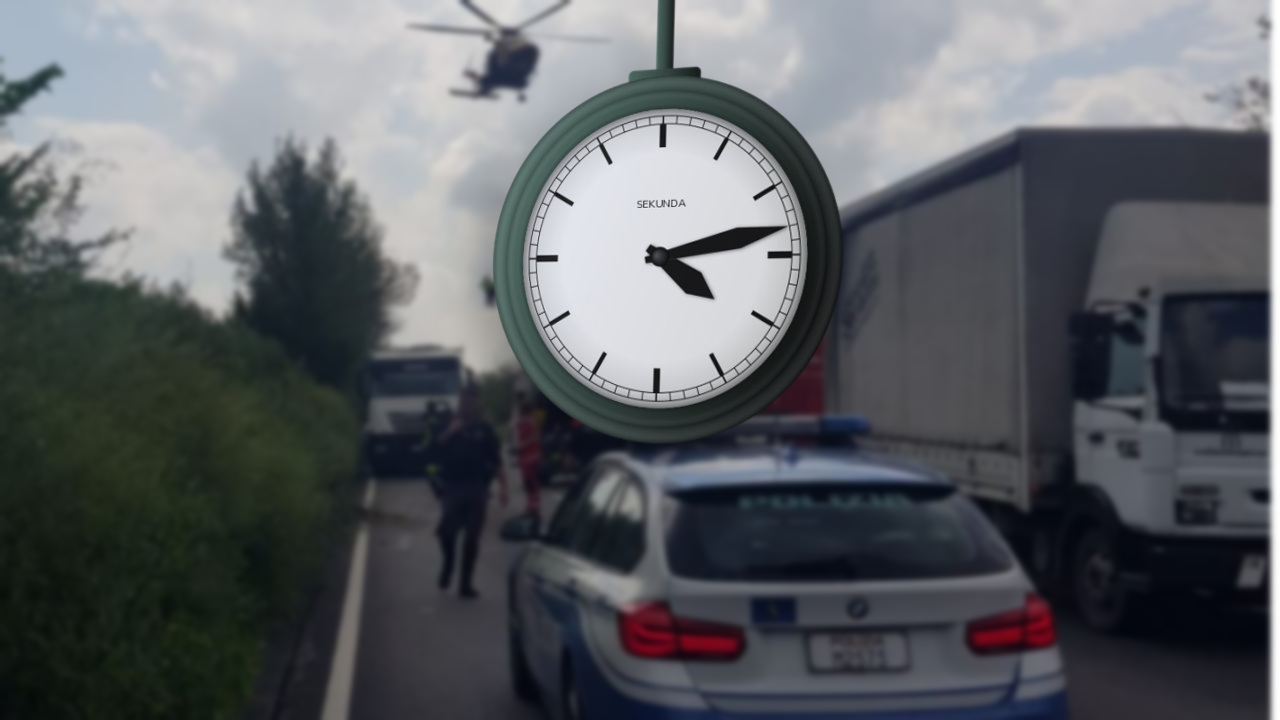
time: 4.13
